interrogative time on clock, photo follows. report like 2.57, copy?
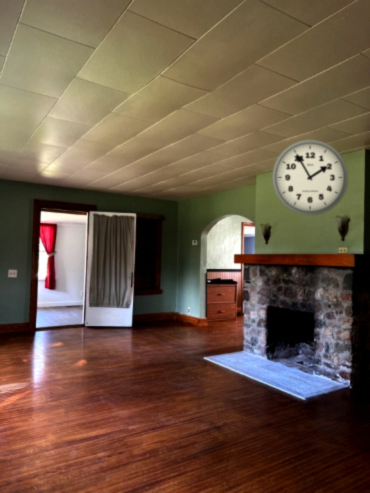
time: 1.55
